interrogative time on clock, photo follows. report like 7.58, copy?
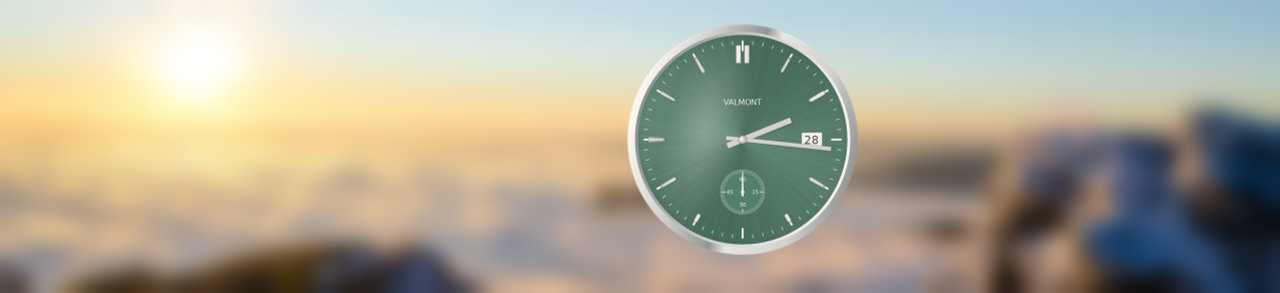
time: 2.16
